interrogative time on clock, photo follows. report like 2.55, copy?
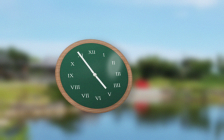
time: 4.55
